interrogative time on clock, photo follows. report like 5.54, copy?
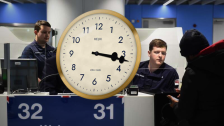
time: 3.17
